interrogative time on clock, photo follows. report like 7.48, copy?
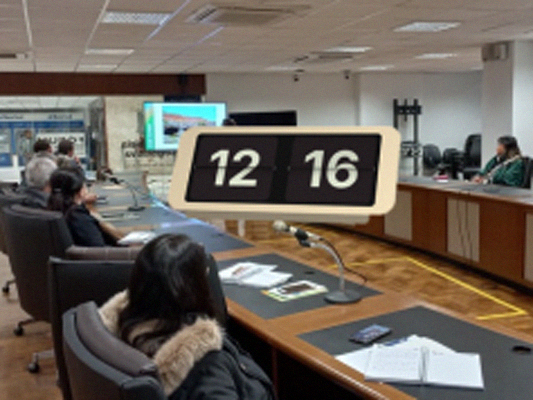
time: 12.16
